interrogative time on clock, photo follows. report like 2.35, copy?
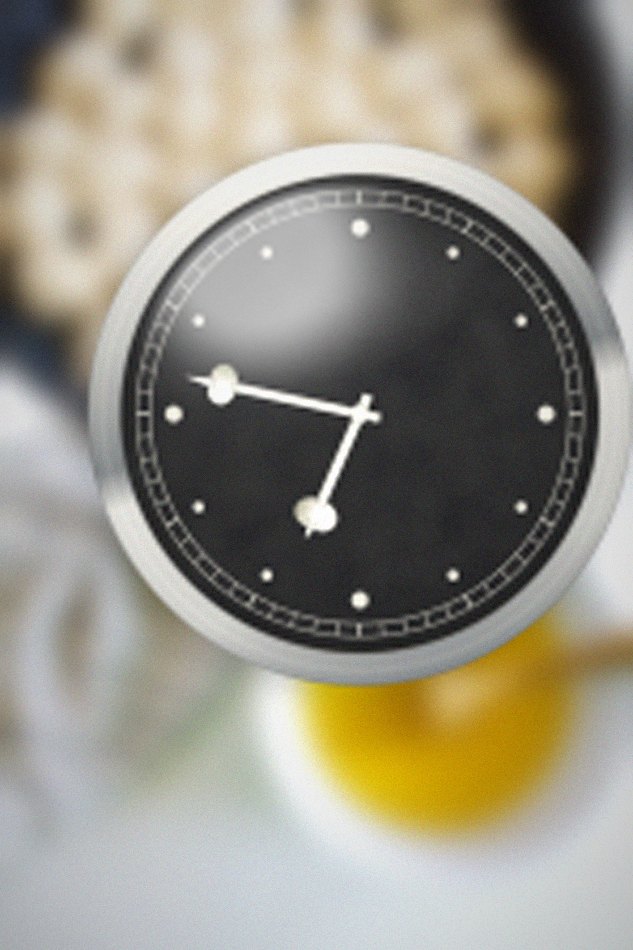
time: 6.47
